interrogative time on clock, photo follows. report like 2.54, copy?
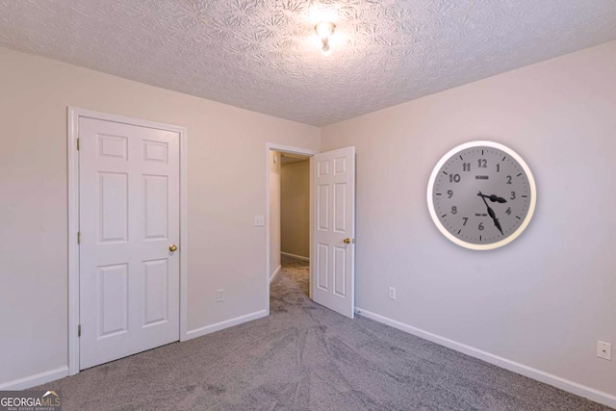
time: 3.25
